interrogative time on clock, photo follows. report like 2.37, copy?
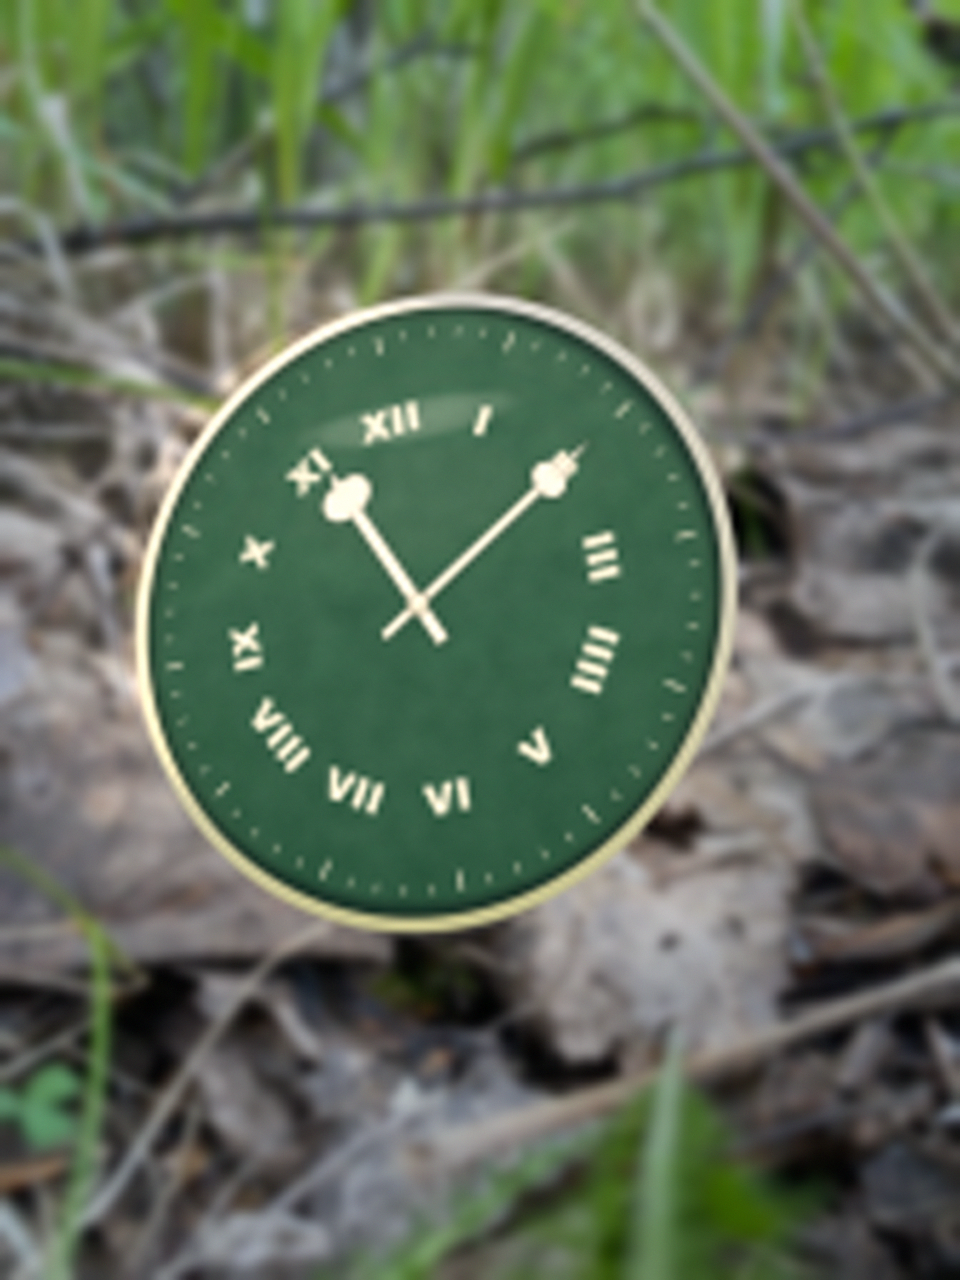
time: 11.10
